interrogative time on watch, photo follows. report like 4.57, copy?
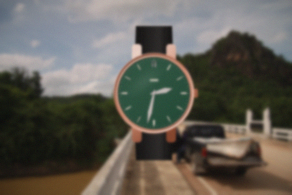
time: 2.32
